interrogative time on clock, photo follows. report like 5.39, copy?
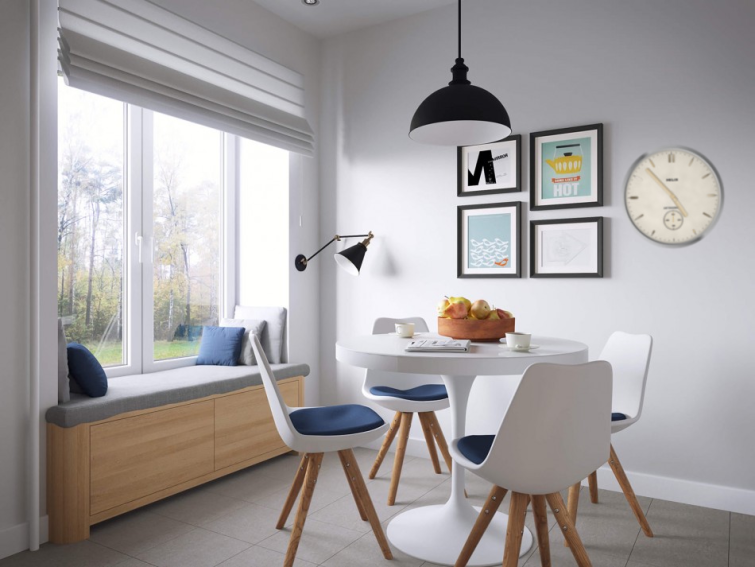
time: 4.53
